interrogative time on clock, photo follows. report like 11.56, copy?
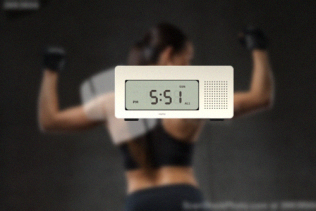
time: 5.51
